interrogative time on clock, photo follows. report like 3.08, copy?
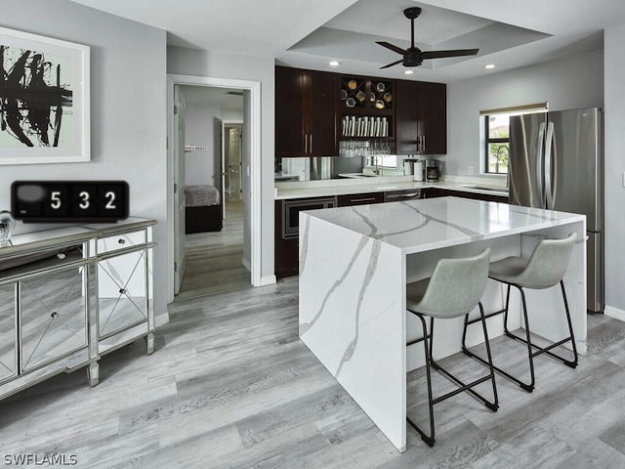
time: 5.32
